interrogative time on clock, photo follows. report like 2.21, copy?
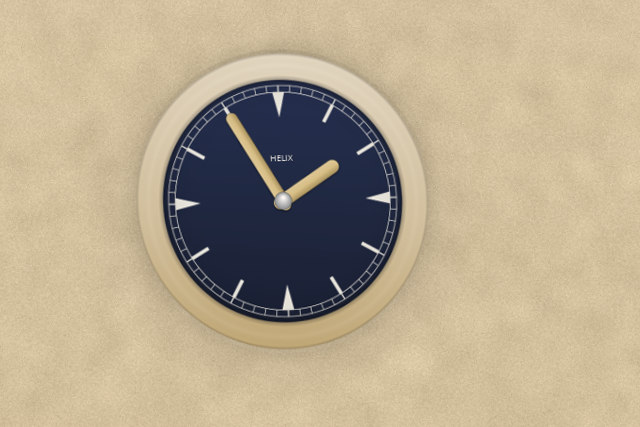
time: 1.55
